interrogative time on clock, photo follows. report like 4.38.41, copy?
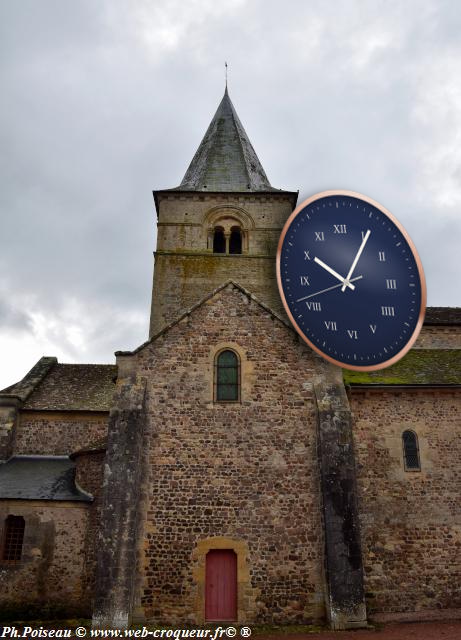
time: 10.05.42
